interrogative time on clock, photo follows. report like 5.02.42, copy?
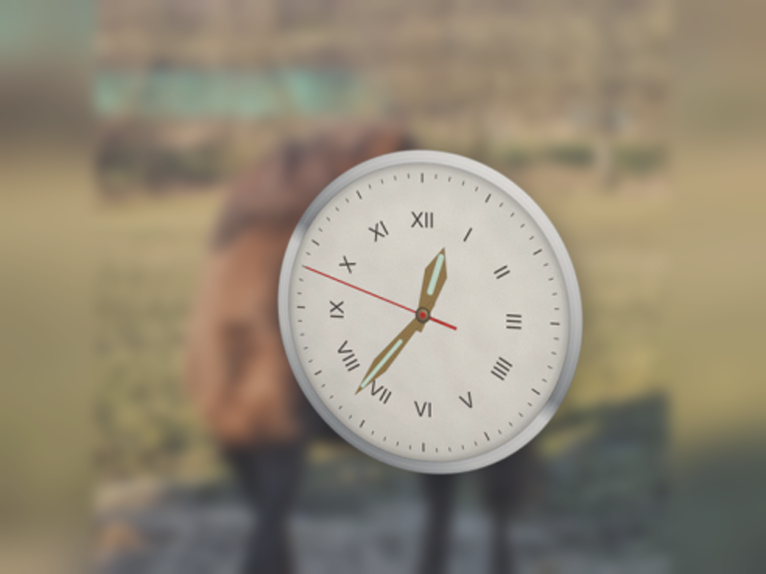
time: 12.36.48
